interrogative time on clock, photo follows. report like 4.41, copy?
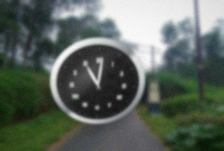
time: 11.01
